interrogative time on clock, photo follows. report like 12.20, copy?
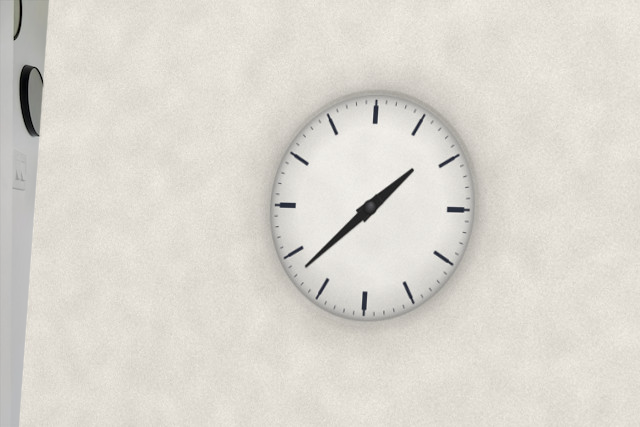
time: 1.38
